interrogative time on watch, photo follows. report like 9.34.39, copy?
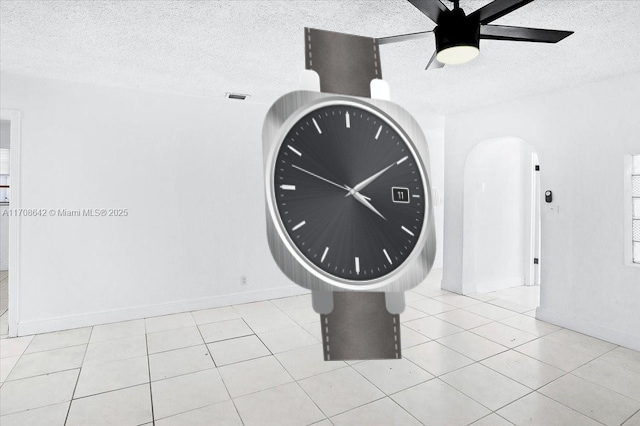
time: 4.09.48
